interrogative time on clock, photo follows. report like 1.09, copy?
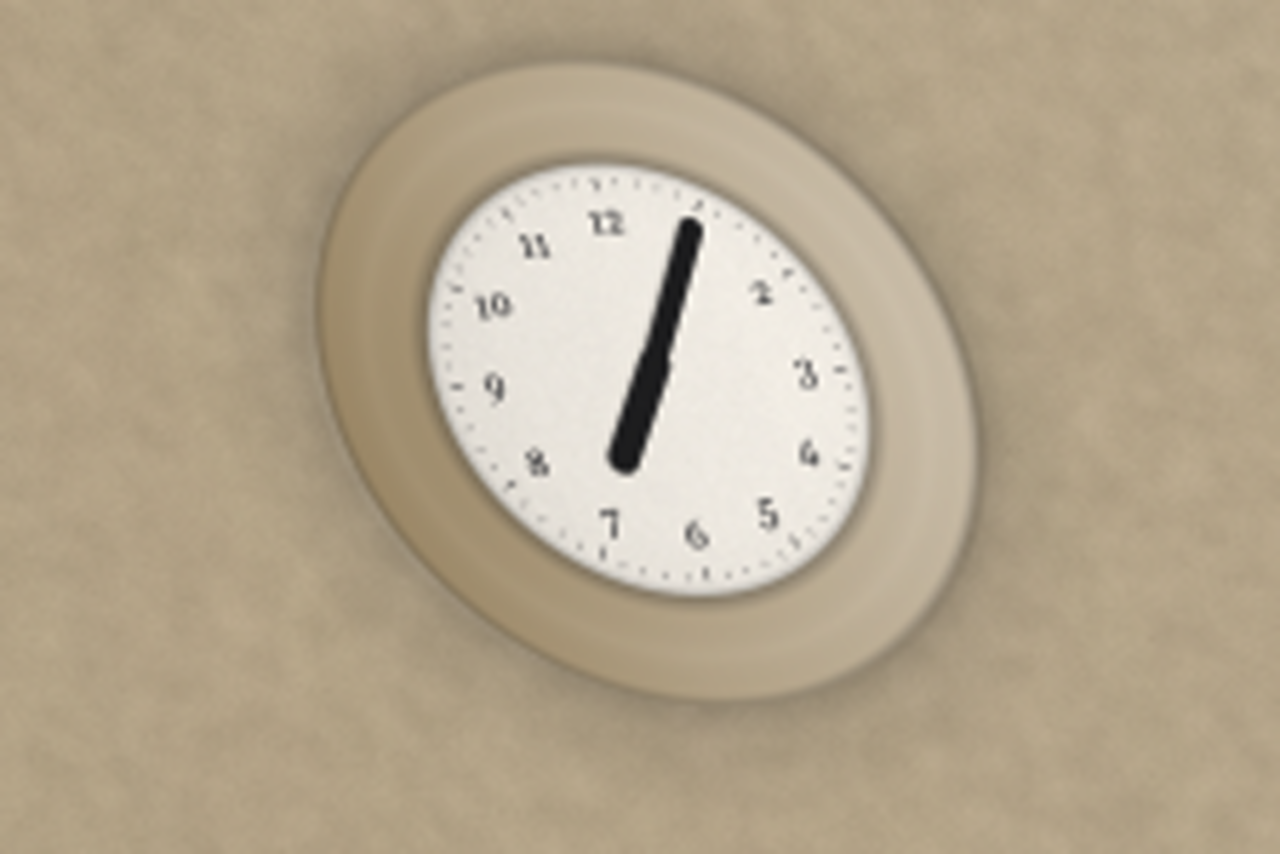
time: 7.05
